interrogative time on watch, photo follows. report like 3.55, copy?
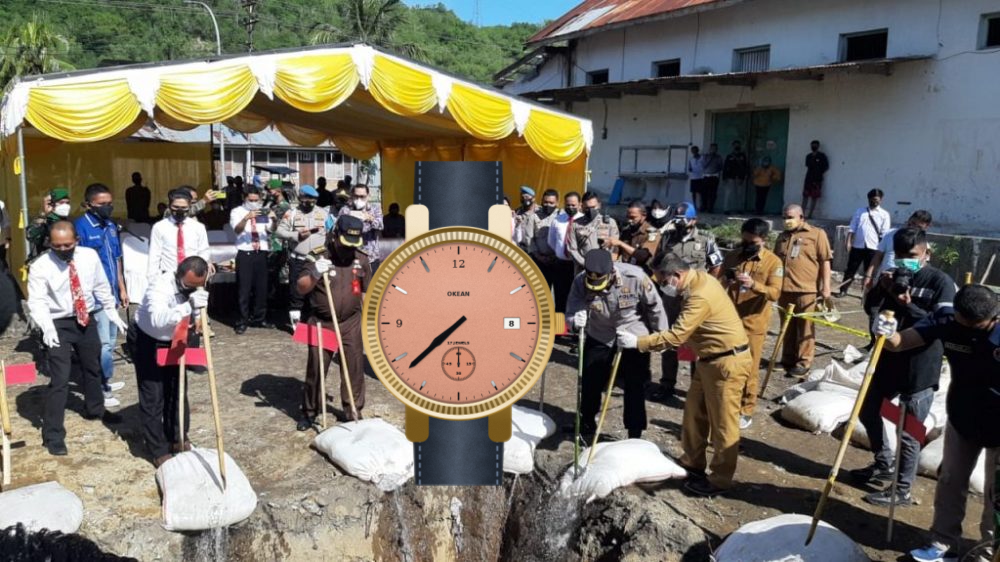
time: 7.38
